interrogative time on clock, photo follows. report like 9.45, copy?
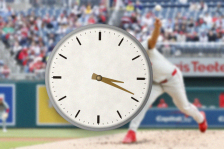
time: 3.19
